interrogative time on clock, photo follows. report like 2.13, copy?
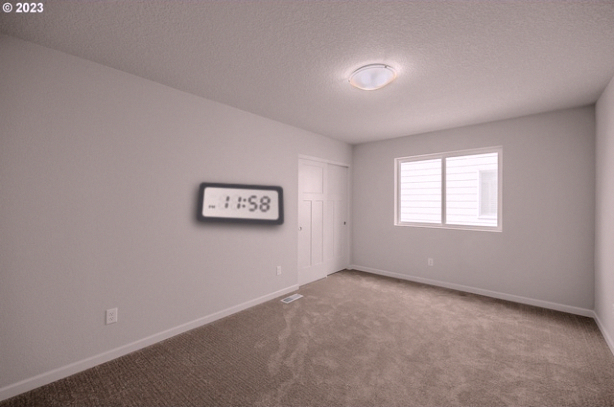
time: 11.58
